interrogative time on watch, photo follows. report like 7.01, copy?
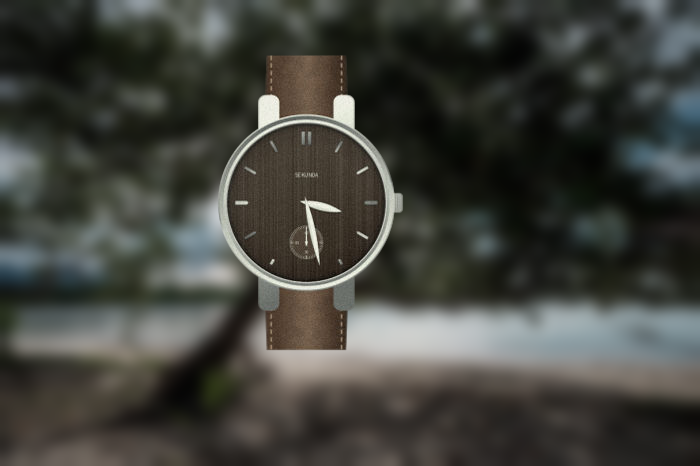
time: 3.28
